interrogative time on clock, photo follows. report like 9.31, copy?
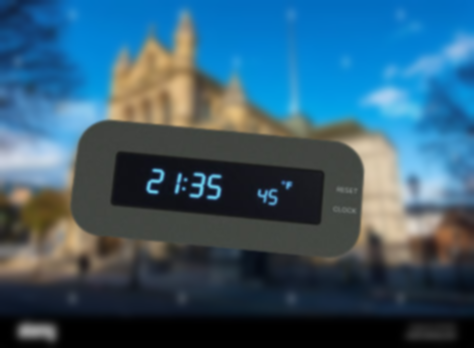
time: 21.35
